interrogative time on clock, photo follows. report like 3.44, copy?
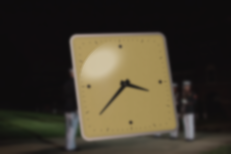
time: 3.38
